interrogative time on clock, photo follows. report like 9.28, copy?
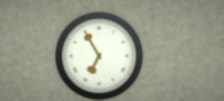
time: 6.55
